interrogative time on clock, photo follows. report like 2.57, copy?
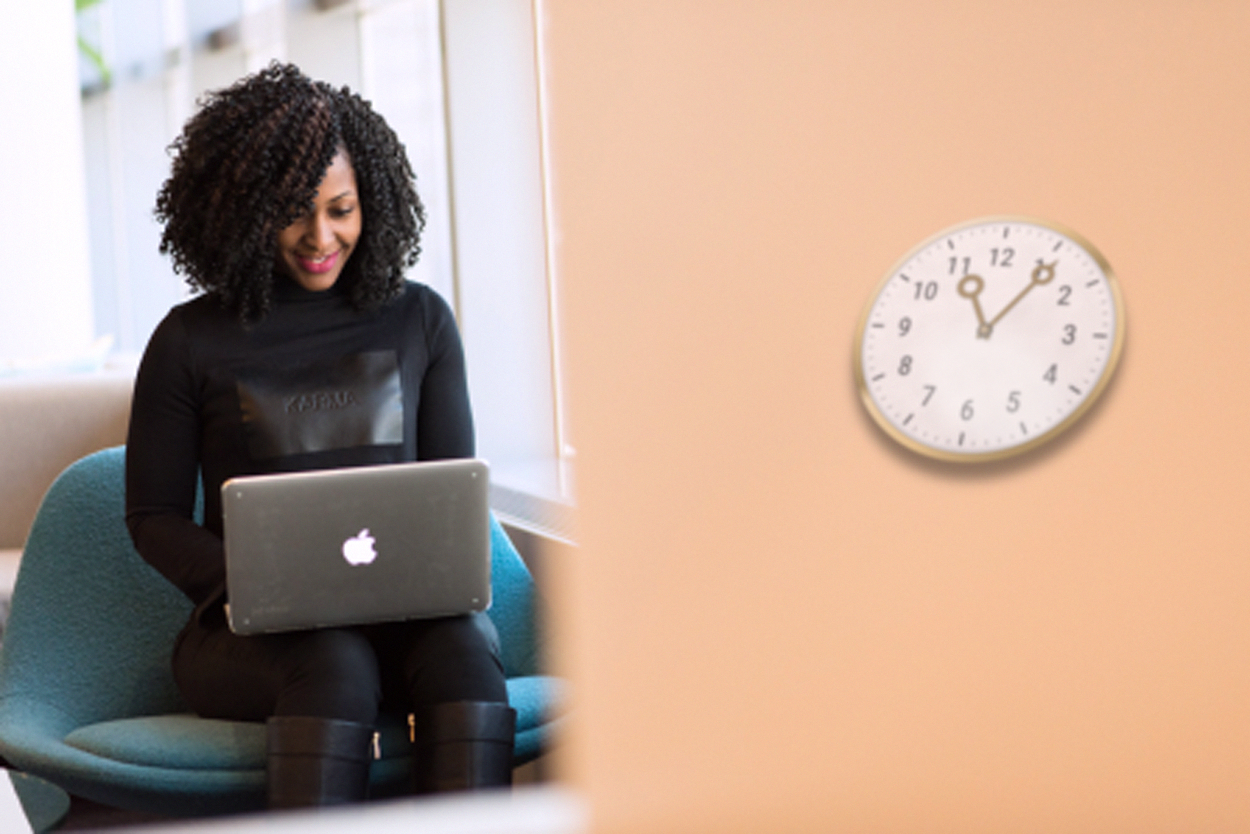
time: 11.06
